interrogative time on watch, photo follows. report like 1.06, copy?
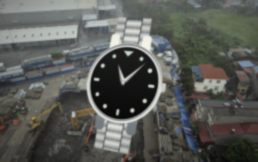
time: 11.07
